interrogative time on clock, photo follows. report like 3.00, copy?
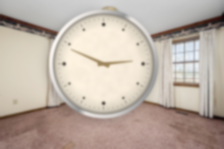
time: 2.49
